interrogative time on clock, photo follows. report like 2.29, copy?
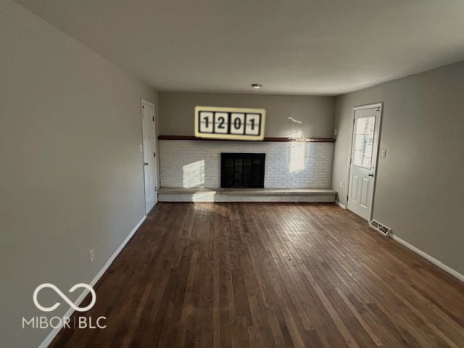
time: 12.01
